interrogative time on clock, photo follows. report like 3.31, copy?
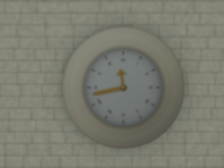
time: 11.43
